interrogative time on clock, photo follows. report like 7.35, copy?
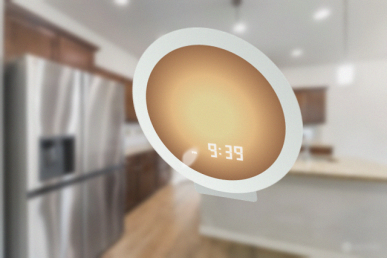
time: 9.39
